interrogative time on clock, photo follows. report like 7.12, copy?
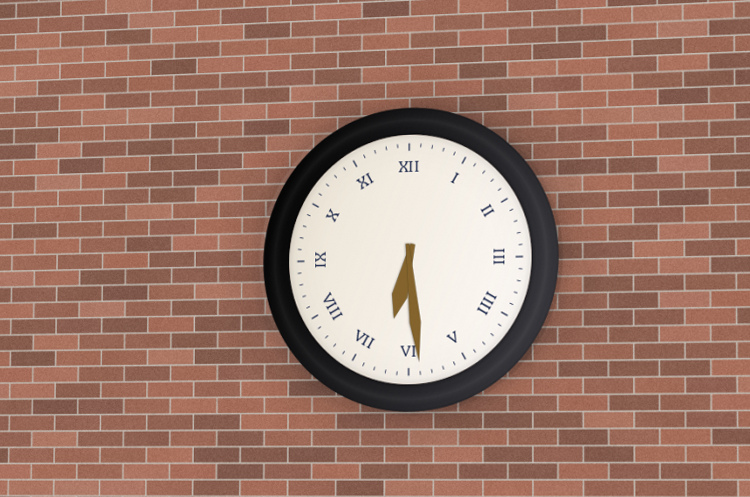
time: 6.29
